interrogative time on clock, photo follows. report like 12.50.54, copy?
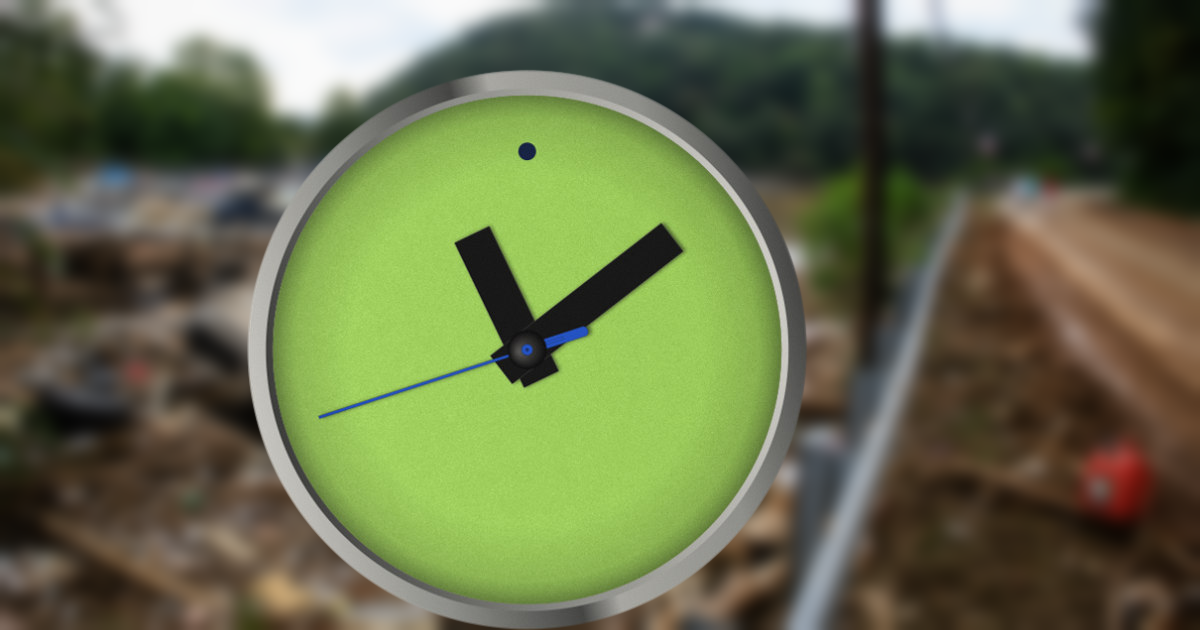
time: 11.08.42
